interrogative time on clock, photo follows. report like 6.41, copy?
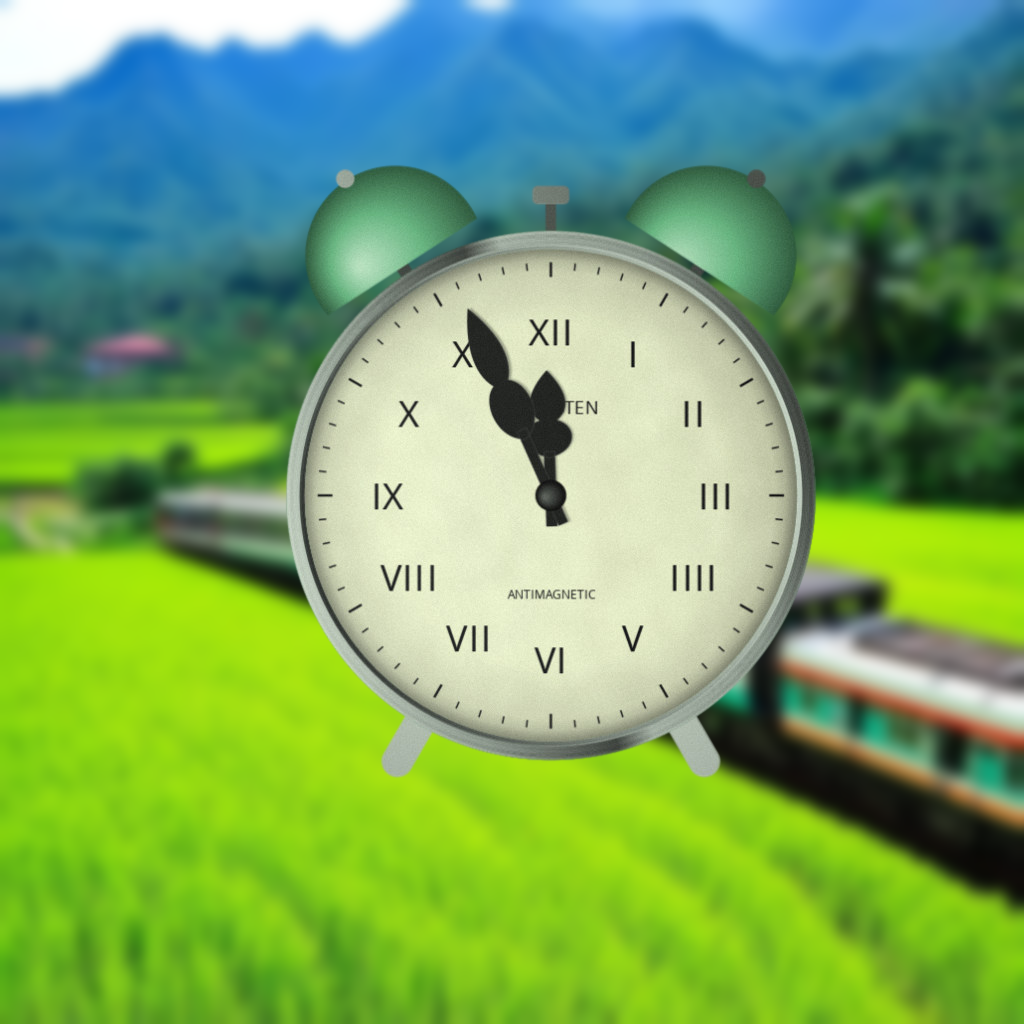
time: 11.56
